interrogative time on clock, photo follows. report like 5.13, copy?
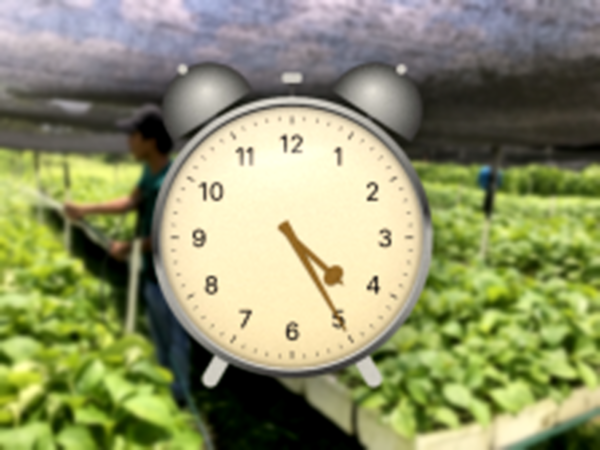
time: 4.25
